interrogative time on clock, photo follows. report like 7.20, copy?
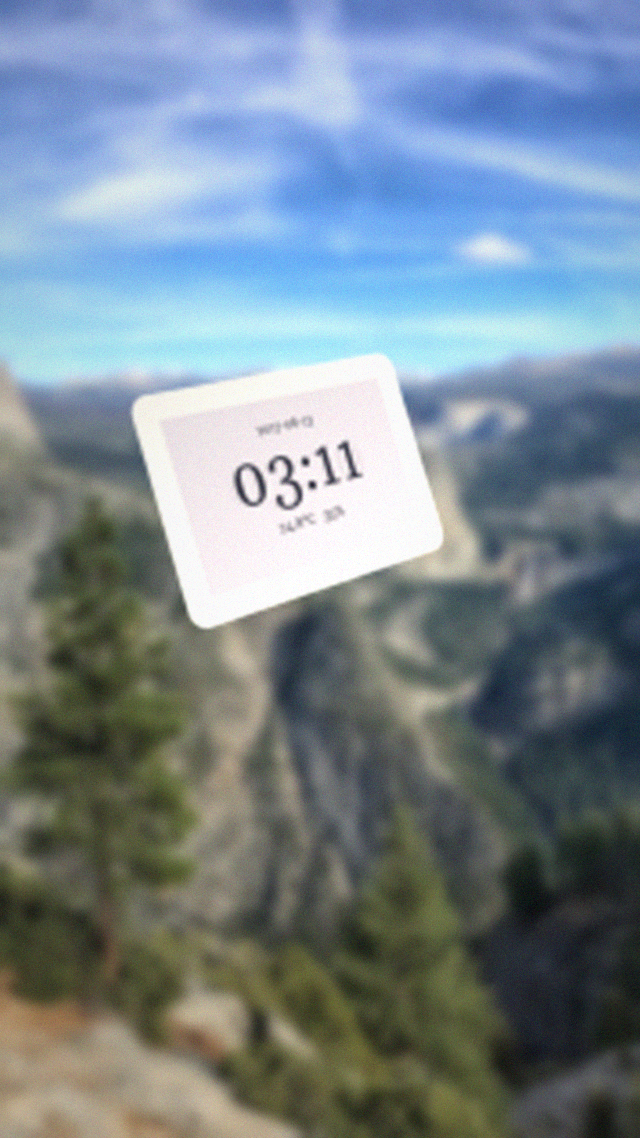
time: 3.11
